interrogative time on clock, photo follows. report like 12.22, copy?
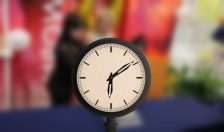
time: 6.09
